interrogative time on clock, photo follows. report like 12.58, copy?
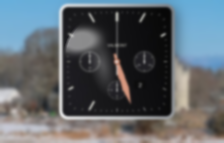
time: 5.27
